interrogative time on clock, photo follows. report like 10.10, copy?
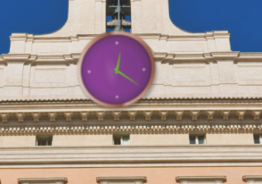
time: 12.21
